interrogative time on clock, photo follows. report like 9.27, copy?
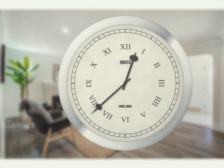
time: 12.38
